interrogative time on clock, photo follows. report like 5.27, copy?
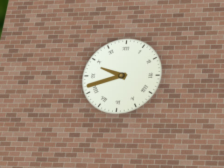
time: 9.42
